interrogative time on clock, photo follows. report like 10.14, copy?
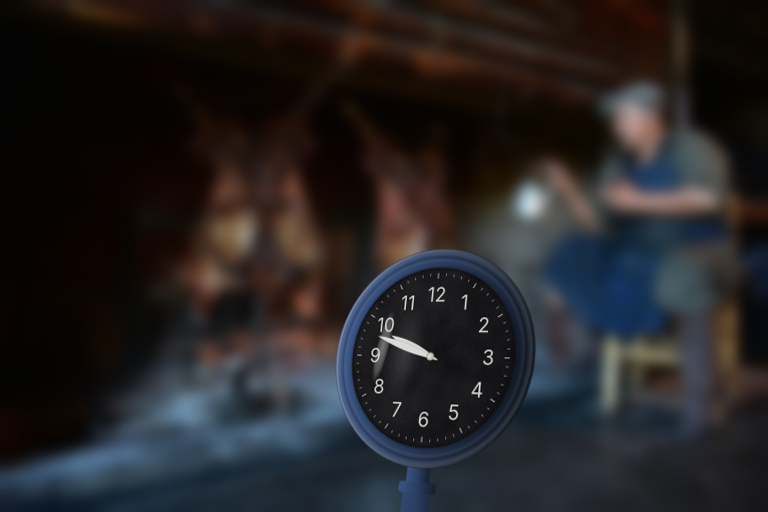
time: 9.48
